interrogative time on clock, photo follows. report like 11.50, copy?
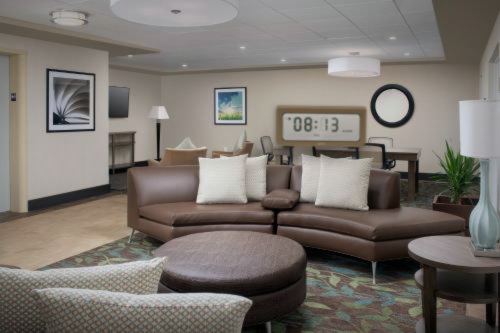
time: 8.13
